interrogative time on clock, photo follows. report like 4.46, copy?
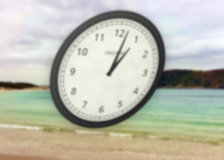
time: 1.02
